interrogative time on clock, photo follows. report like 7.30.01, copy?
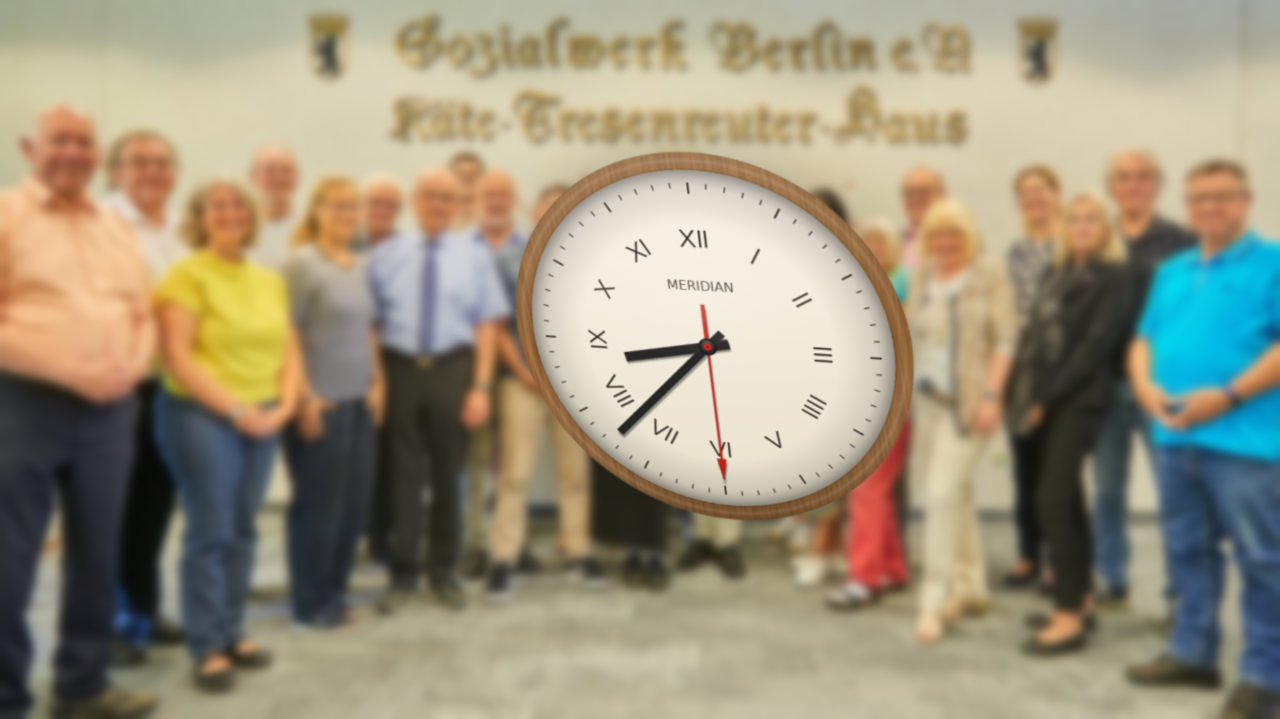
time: 8.37.30
